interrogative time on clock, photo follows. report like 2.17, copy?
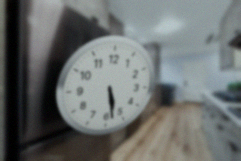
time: 5.28
